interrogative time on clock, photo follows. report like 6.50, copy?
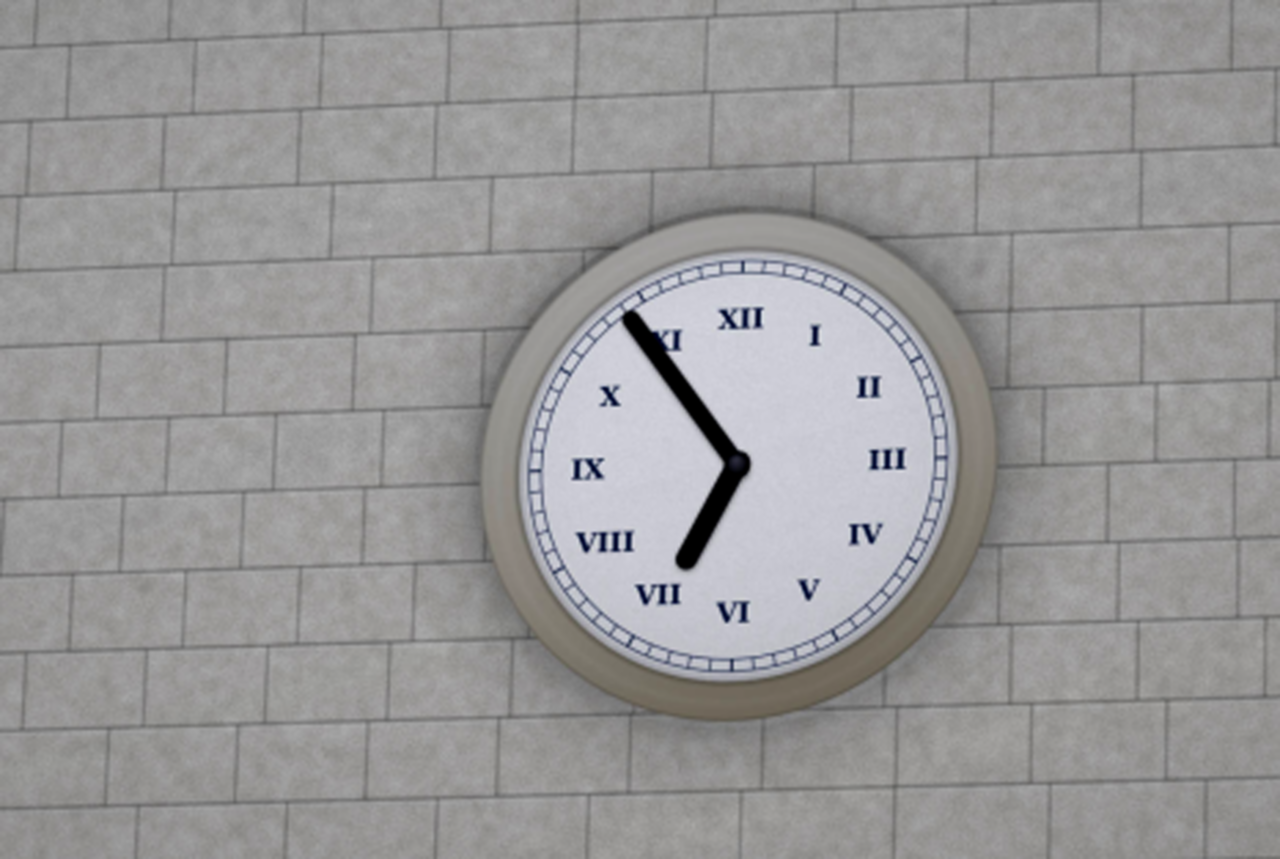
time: 6.54
